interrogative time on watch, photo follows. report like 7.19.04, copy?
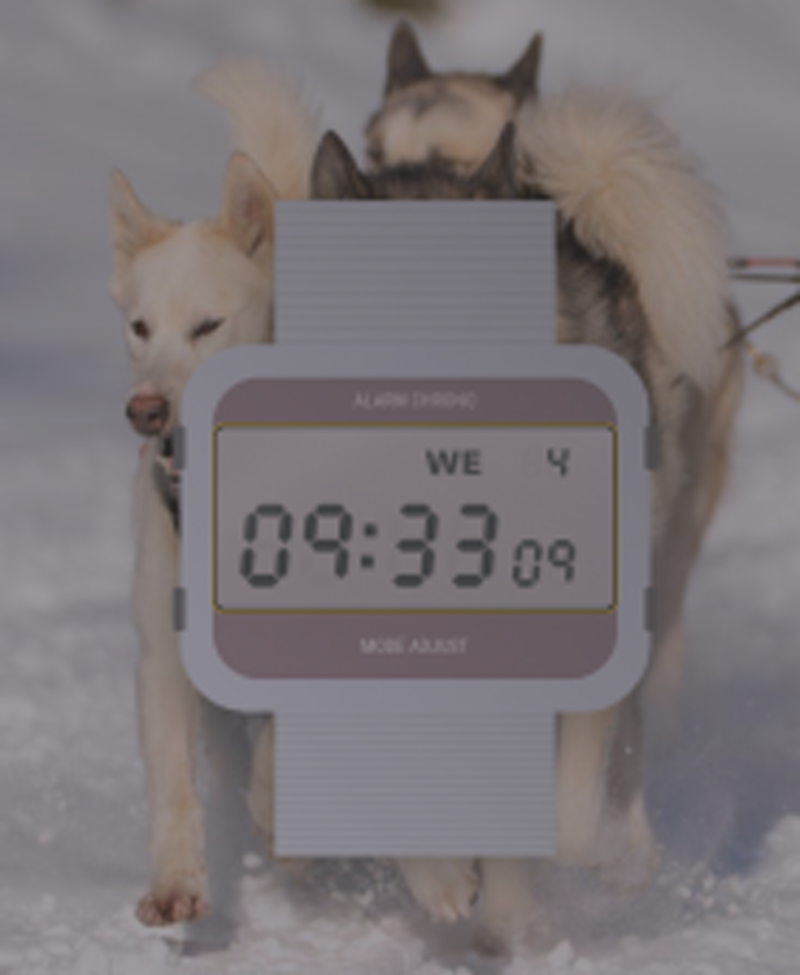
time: 9.33.09
